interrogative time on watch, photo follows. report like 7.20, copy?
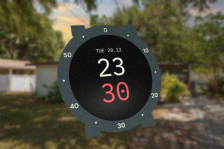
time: 23.30
